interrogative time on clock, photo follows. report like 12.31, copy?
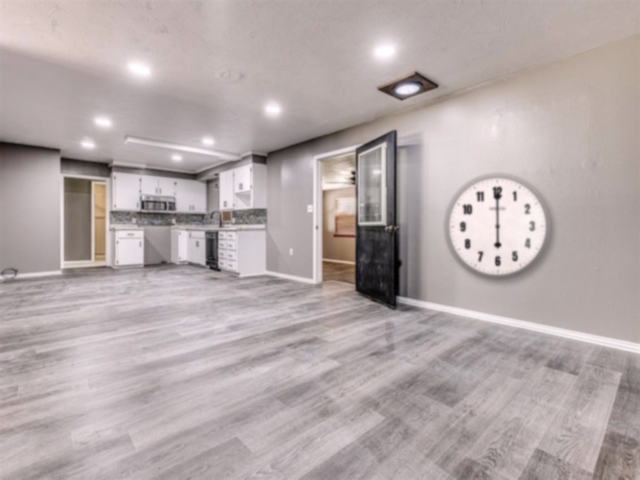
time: 6.00
